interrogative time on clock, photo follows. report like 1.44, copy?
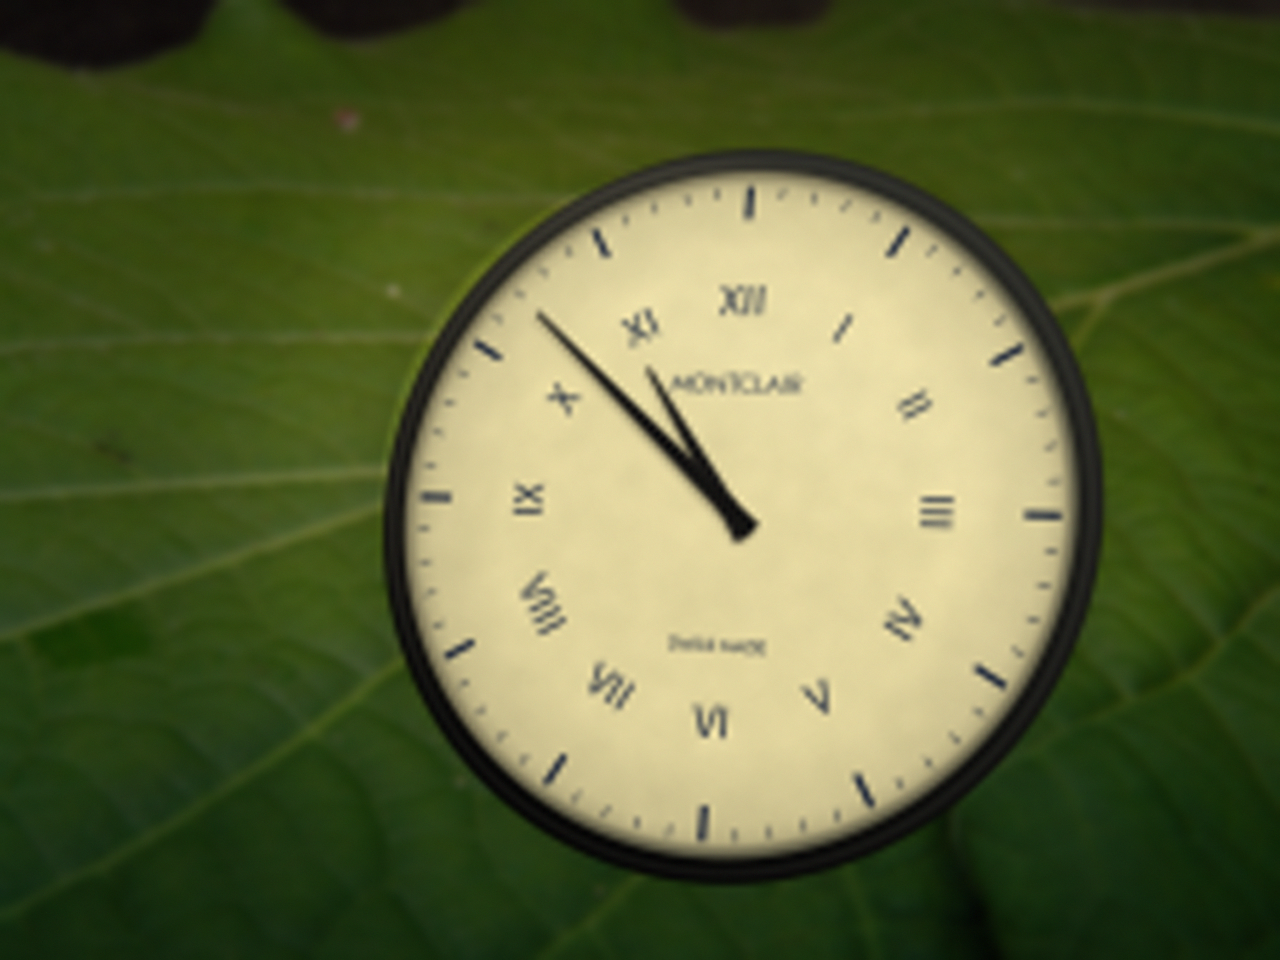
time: 10.52
